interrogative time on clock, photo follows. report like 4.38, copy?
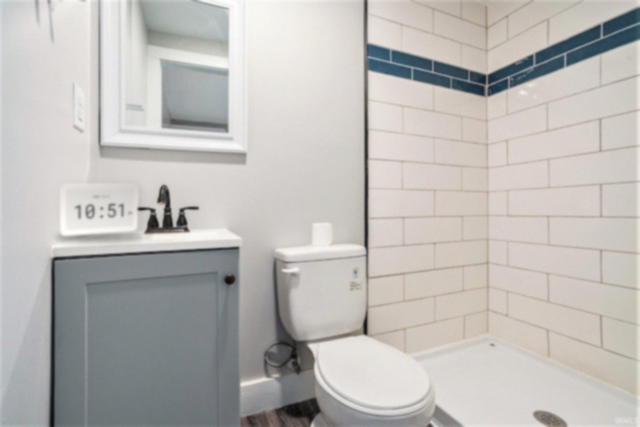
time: 10.51
